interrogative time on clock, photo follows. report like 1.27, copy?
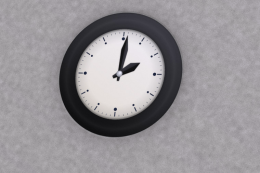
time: 2.01
